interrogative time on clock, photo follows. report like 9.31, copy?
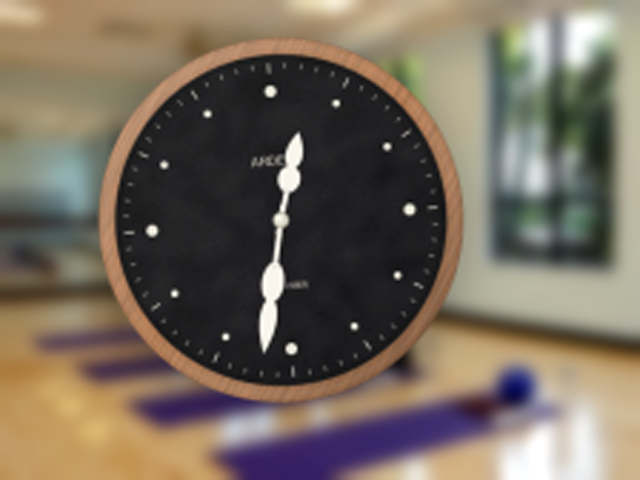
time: 12.32
